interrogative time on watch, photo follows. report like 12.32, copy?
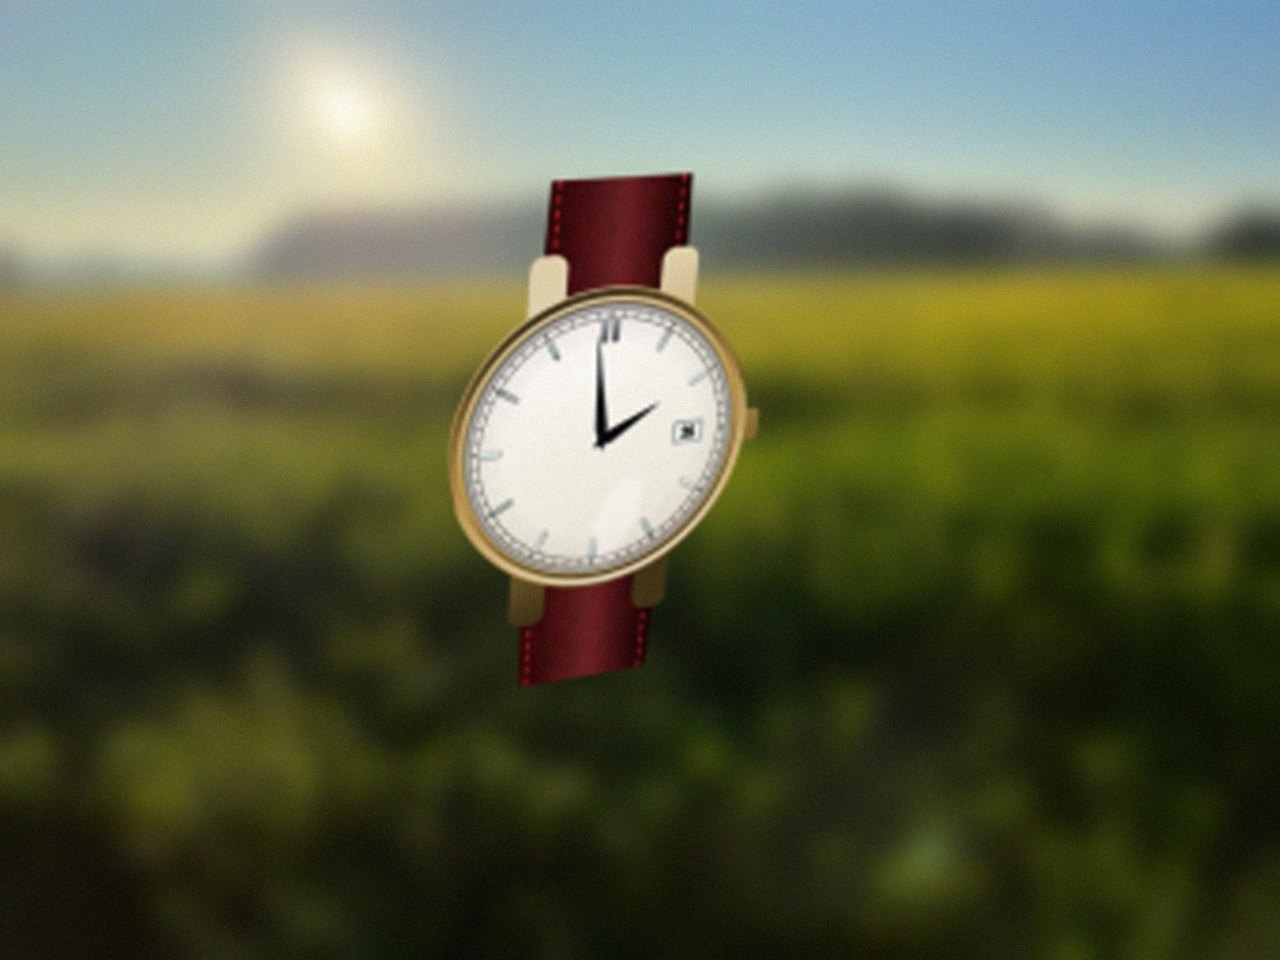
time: 1.59
